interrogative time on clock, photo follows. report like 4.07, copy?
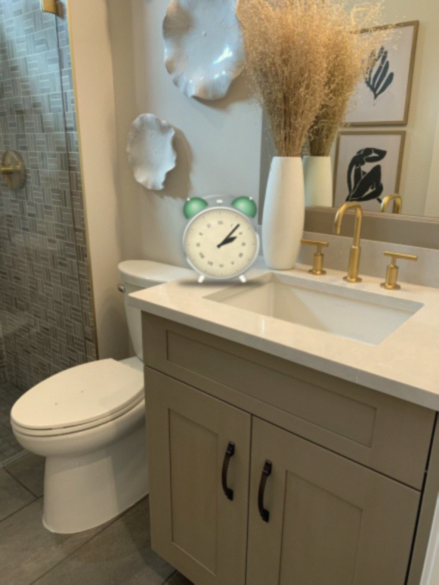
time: 2.07
